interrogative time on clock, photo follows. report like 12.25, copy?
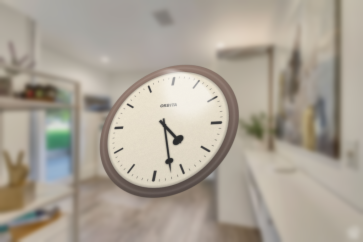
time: 4.27
